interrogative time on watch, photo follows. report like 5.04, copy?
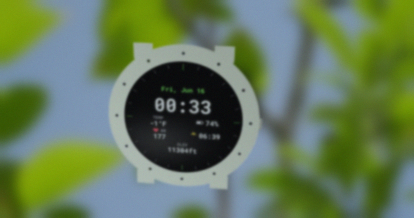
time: 0.33
